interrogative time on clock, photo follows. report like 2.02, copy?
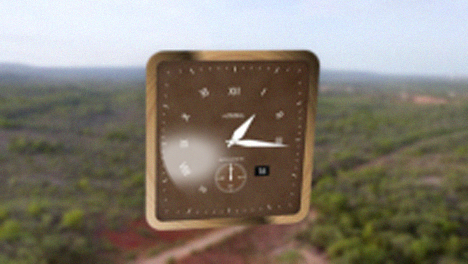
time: 1.16
